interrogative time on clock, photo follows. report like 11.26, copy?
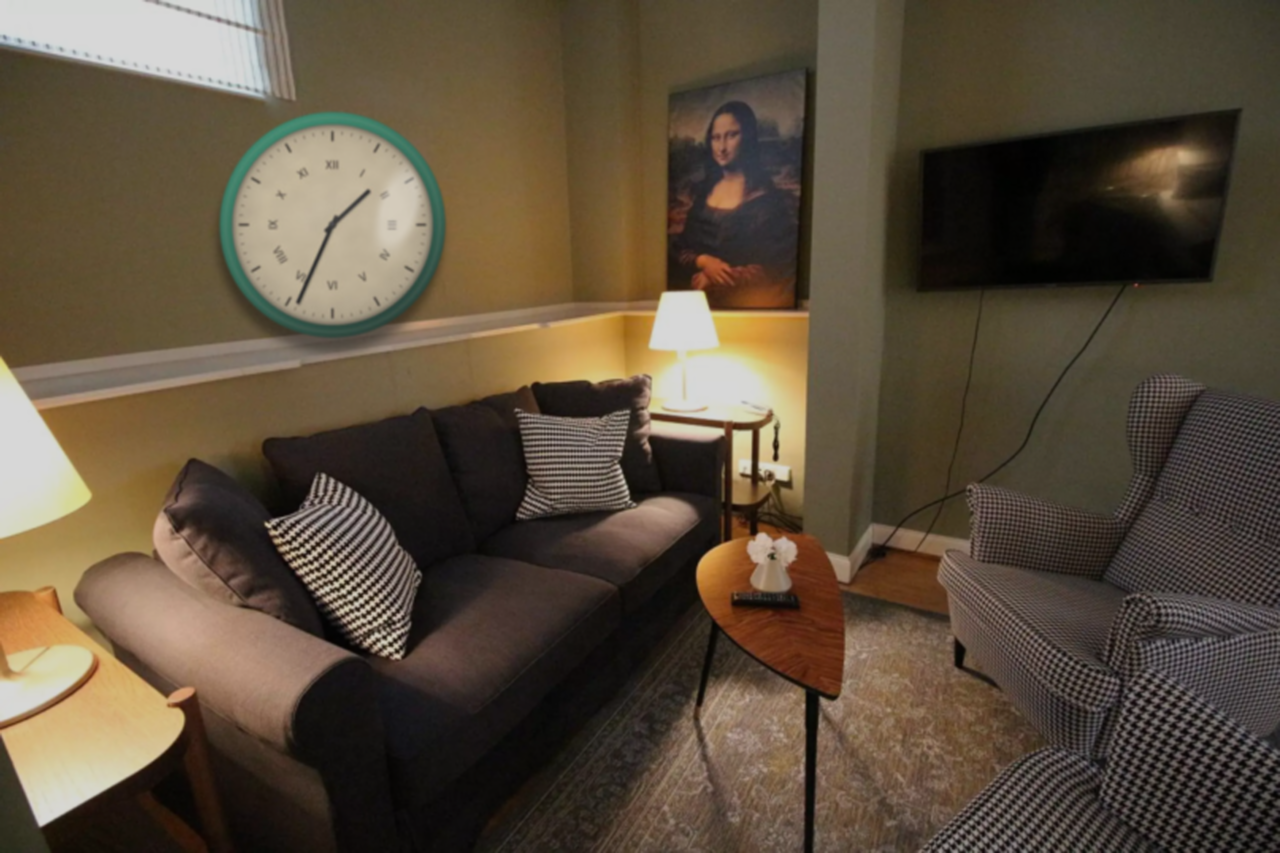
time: 1.34
